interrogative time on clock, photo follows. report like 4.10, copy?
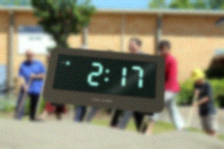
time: 2.17
